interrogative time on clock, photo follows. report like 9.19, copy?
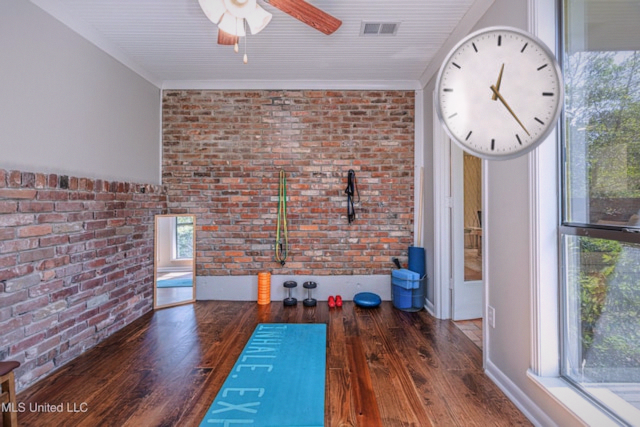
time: 12.23
